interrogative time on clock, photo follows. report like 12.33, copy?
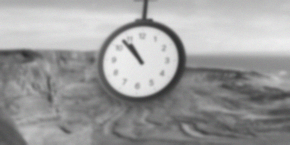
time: 10.53
